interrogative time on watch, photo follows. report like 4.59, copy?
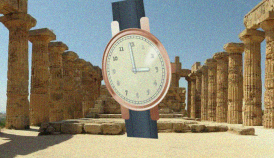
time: 2.59
